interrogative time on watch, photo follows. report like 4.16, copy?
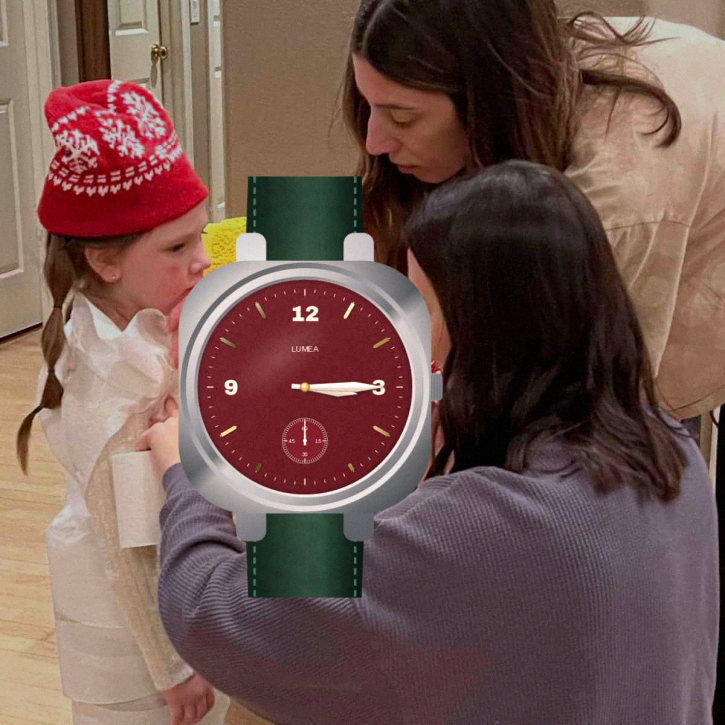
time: 3.15
